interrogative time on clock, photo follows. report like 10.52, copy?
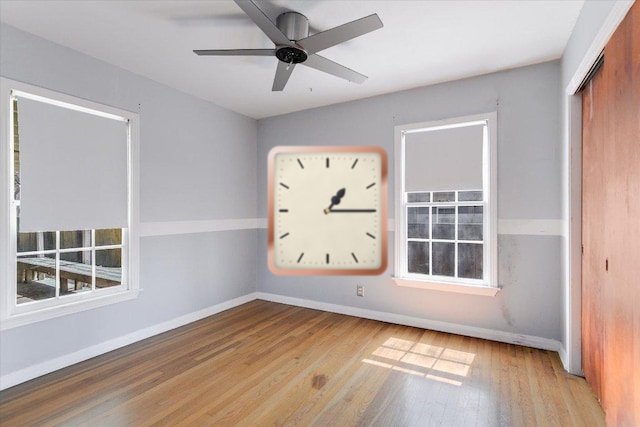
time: 1.15
